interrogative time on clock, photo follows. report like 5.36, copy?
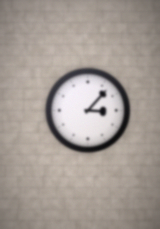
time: 3.07
